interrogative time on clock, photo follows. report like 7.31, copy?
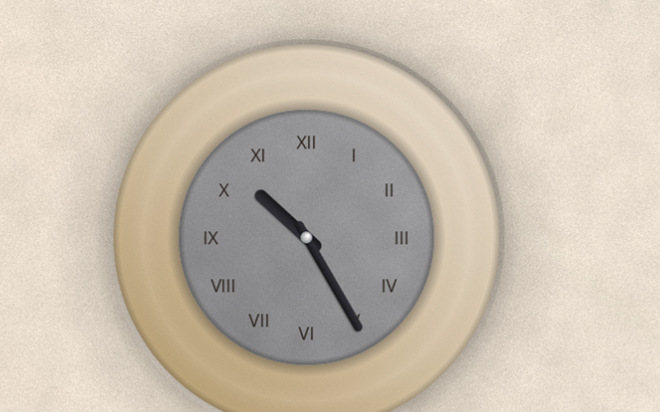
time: 10.25
